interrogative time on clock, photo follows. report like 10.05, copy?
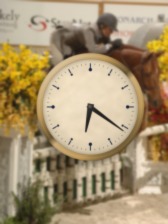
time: 6.21
